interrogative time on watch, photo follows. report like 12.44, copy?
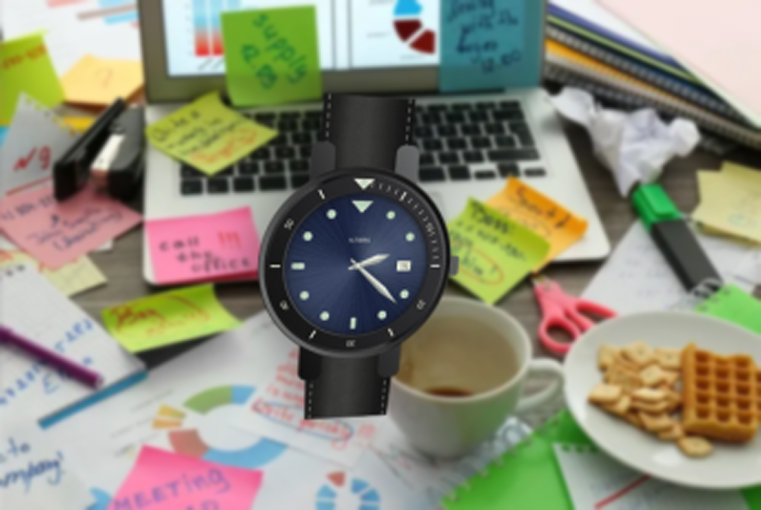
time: 2.22
